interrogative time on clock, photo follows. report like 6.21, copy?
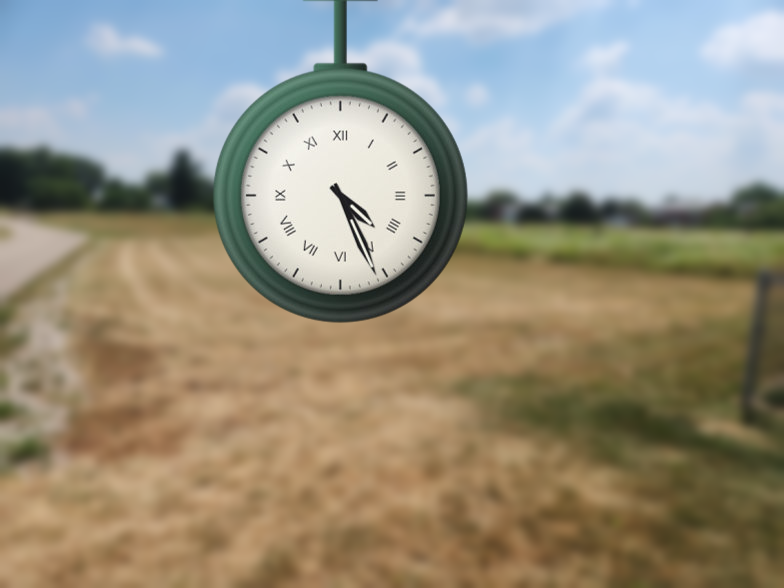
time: 4.26
